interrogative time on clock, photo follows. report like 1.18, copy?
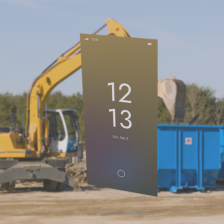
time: 12.13
